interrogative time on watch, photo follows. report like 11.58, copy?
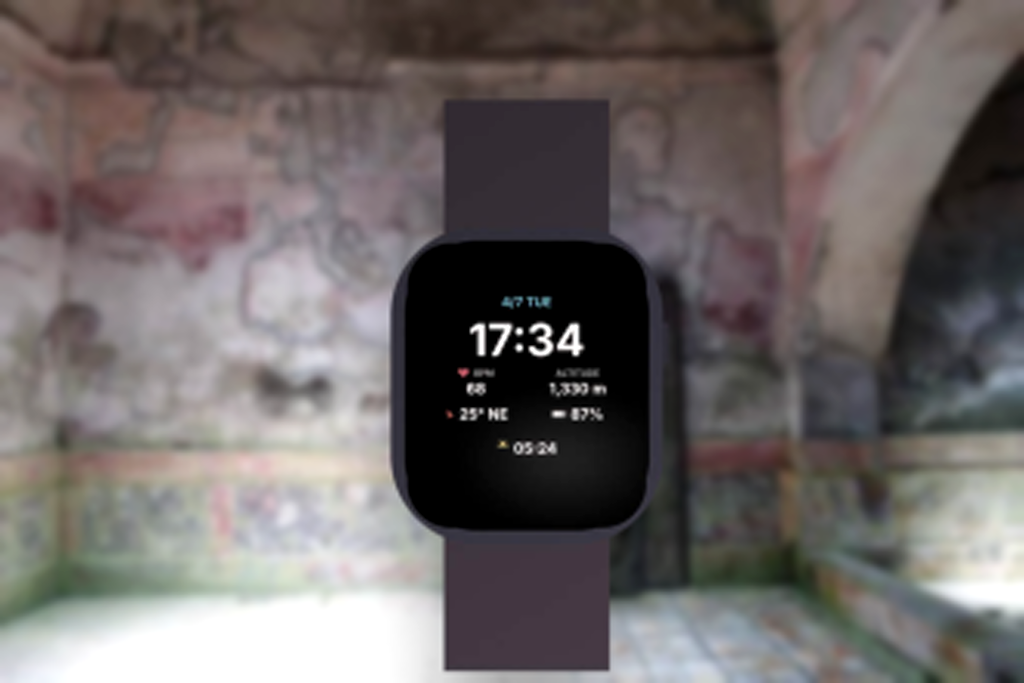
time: 17.34
